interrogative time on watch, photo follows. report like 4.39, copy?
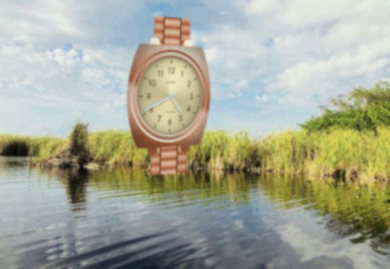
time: 4.41
